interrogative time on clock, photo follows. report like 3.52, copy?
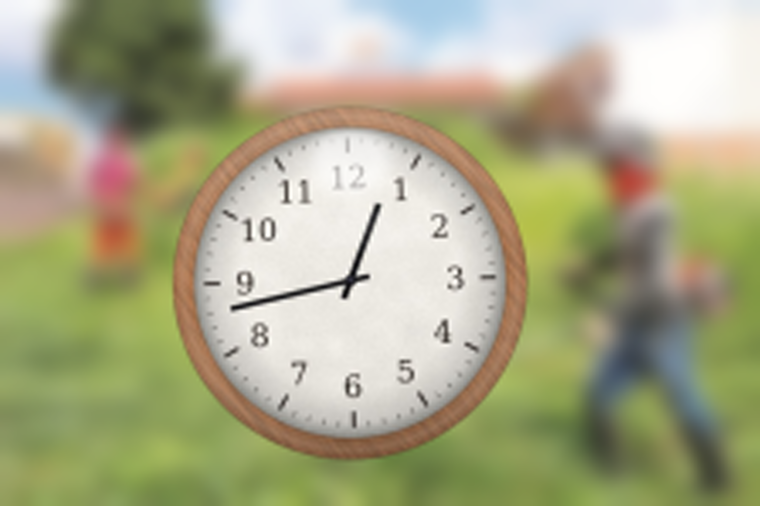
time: 12.43
